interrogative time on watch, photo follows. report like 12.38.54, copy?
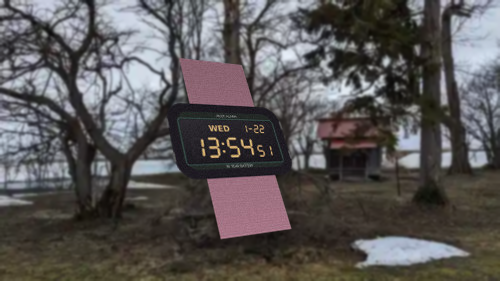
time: 13.54.51
